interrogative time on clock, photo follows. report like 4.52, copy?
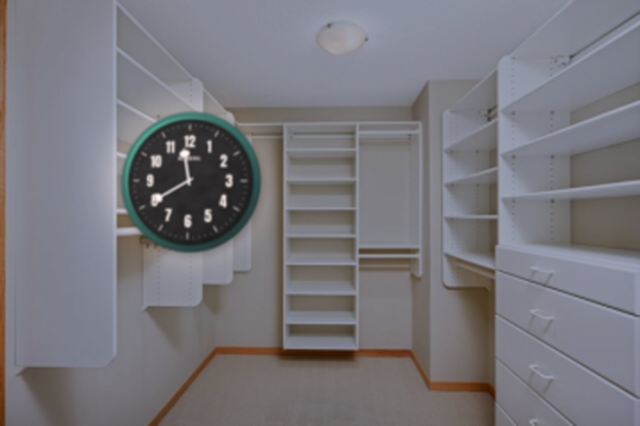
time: 11.40
